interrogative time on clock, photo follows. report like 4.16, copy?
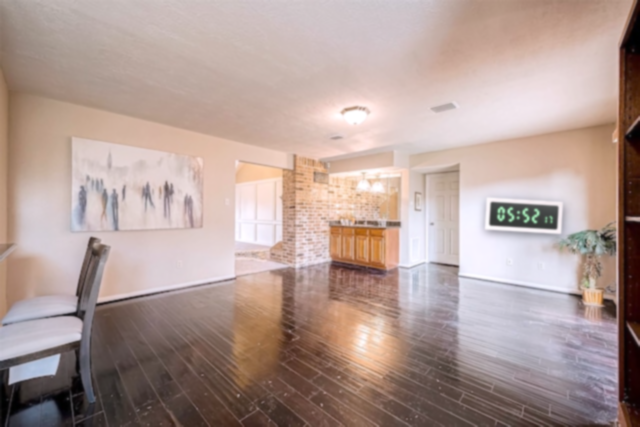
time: 5.52
